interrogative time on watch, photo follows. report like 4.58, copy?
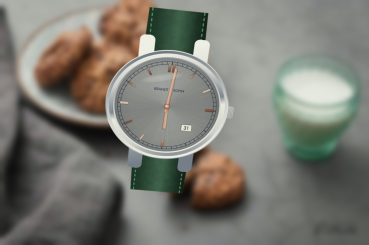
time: 6.01
